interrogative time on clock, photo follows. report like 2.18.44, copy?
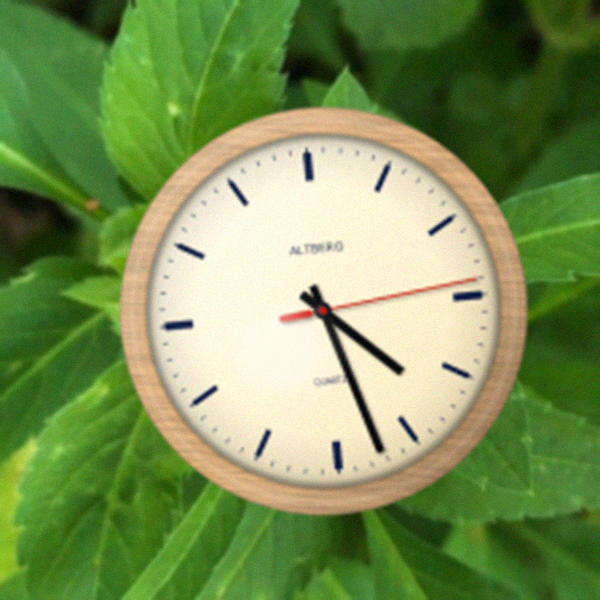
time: 4.27.14
